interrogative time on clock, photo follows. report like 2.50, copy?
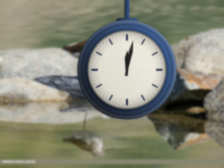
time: 12.02
